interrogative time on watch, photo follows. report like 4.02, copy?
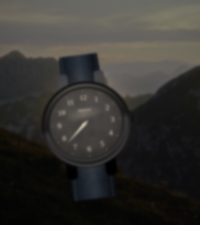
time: 7.38
